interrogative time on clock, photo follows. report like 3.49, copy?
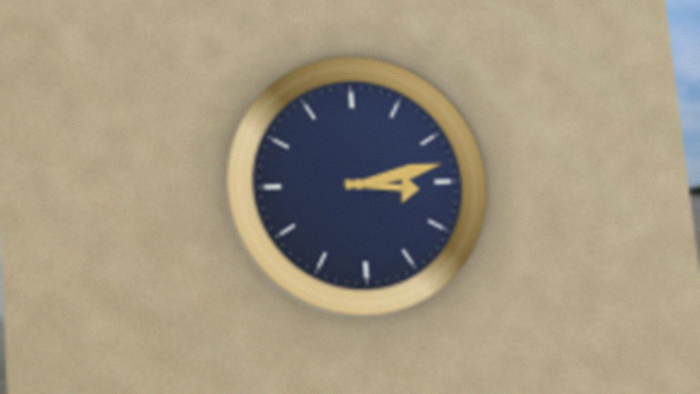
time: 3.13
